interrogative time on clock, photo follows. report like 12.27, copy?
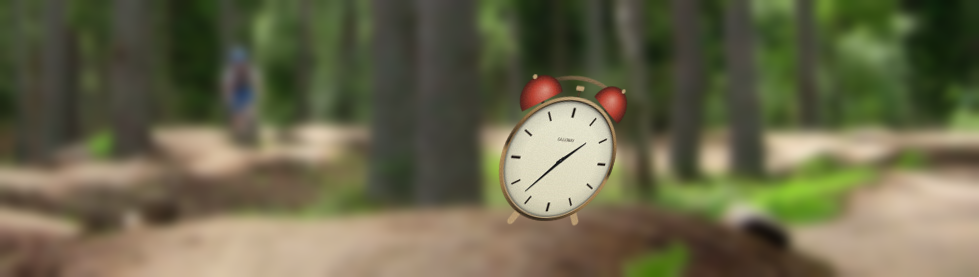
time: 1.37
